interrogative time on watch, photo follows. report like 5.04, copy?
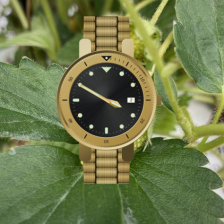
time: 3.50
